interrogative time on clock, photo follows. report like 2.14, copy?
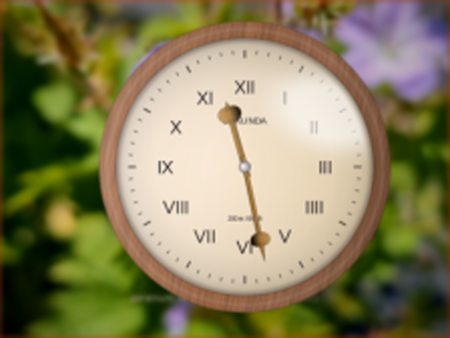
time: 11.28
